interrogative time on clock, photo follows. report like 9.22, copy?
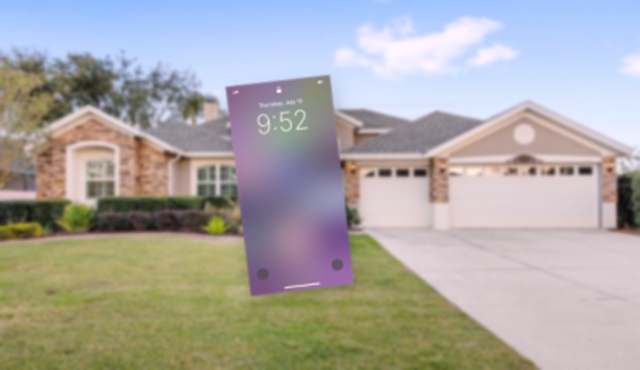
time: 9.52
